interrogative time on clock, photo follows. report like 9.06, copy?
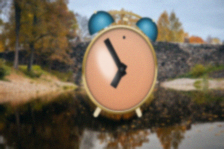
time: 6.54
